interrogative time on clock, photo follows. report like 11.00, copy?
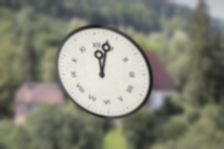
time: 12.03
